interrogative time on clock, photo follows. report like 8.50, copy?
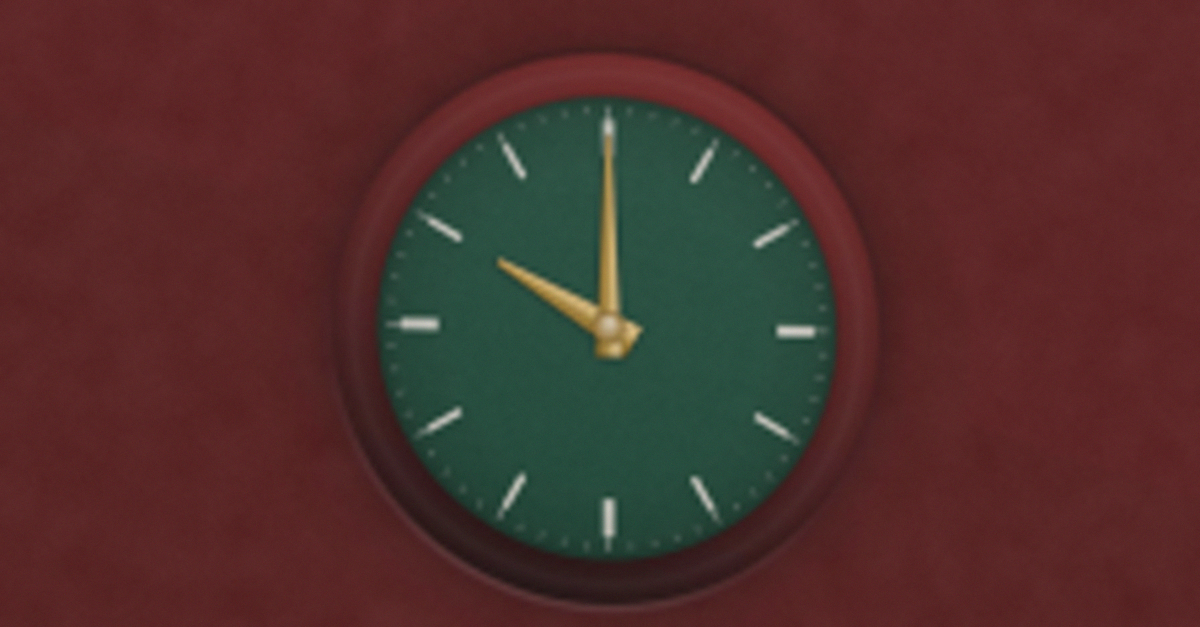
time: 10.00
